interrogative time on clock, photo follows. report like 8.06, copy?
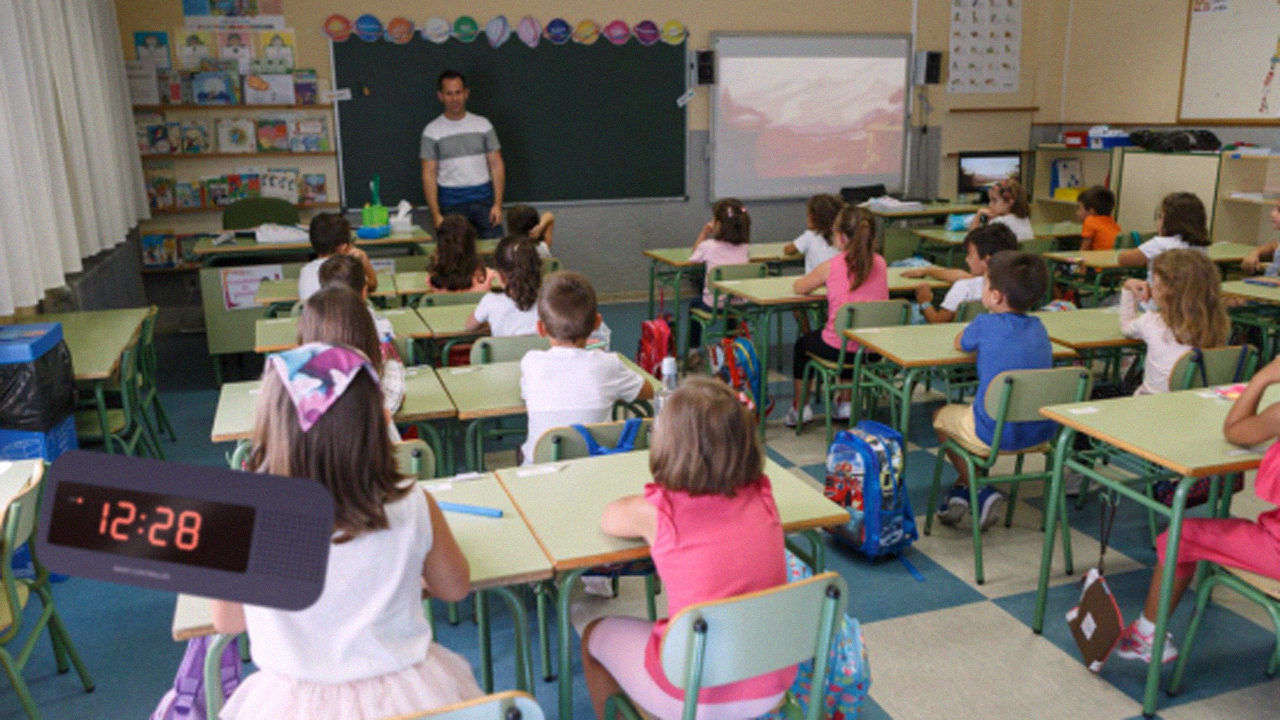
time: 12.28
